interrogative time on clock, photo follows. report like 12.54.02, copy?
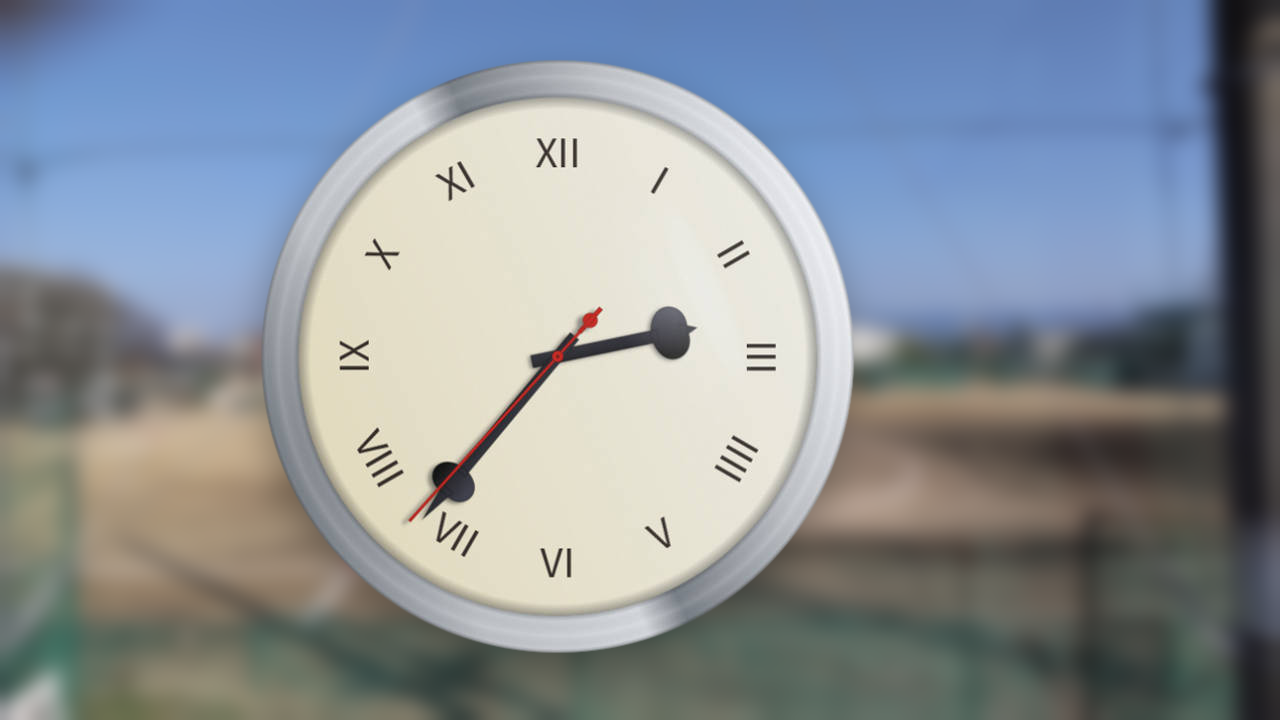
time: 2.36.37
